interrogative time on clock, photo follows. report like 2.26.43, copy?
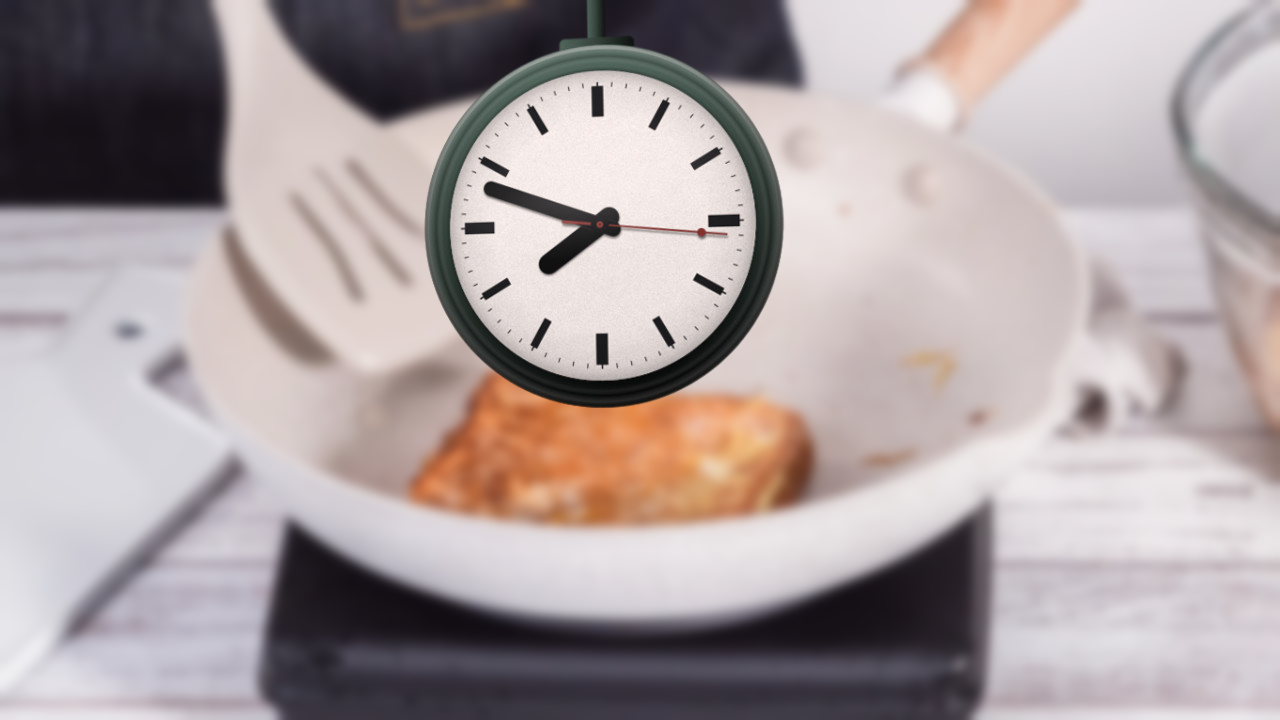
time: 7.48.16
